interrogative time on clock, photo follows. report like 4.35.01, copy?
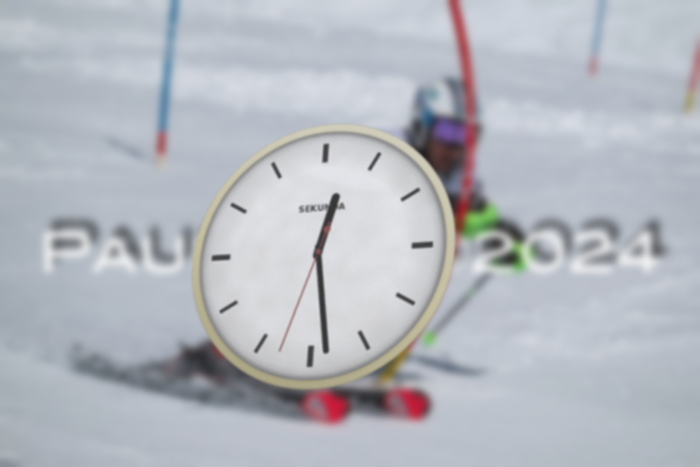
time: 12.28.33
